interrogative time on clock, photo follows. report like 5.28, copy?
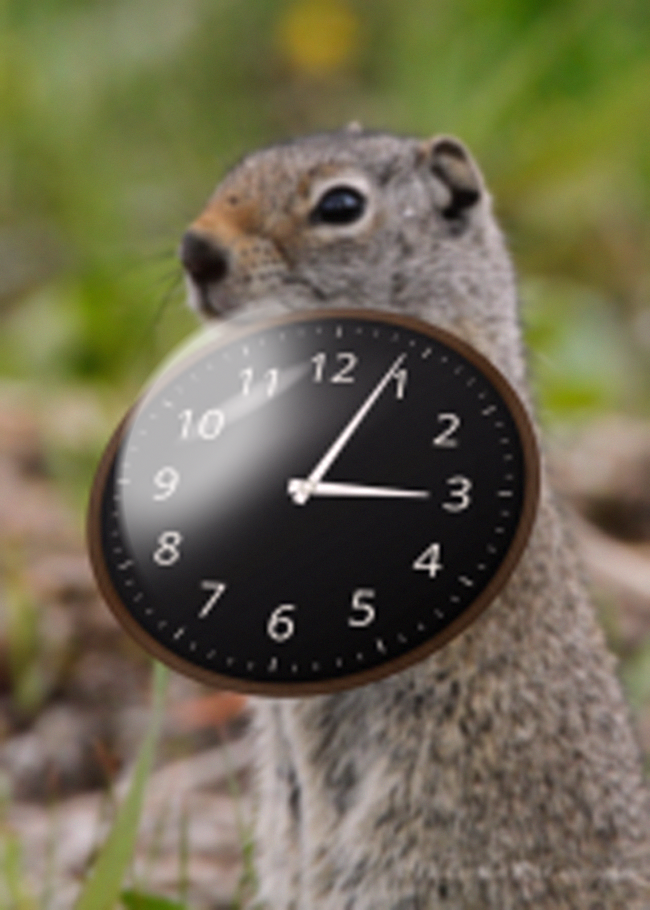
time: 3.04
